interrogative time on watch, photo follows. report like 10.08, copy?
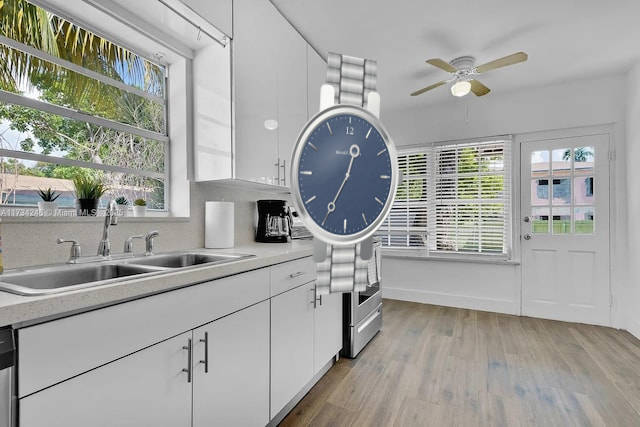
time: 12.35
